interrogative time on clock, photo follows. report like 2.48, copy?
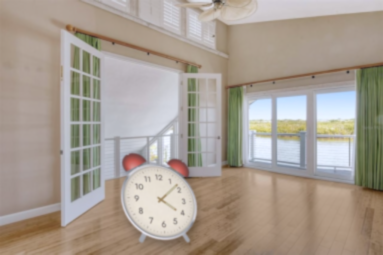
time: 4.08
